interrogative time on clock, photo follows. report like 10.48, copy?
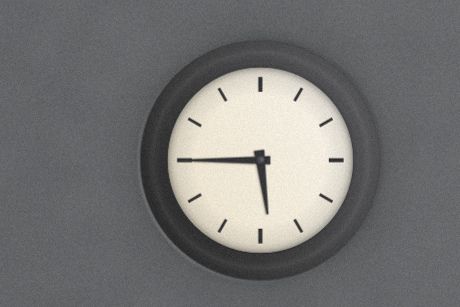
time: 5.45
